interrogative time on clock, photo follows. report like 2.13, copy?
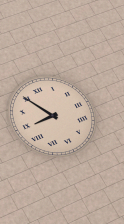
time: 8.55
